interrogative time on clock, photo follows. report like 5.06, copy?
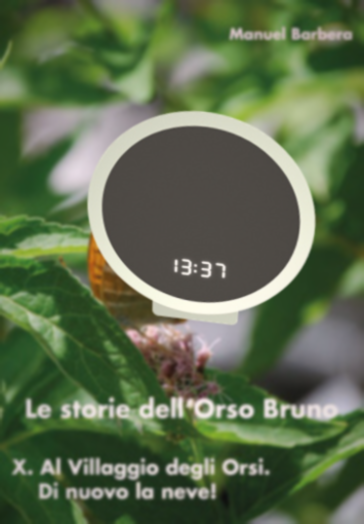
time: 13.37
